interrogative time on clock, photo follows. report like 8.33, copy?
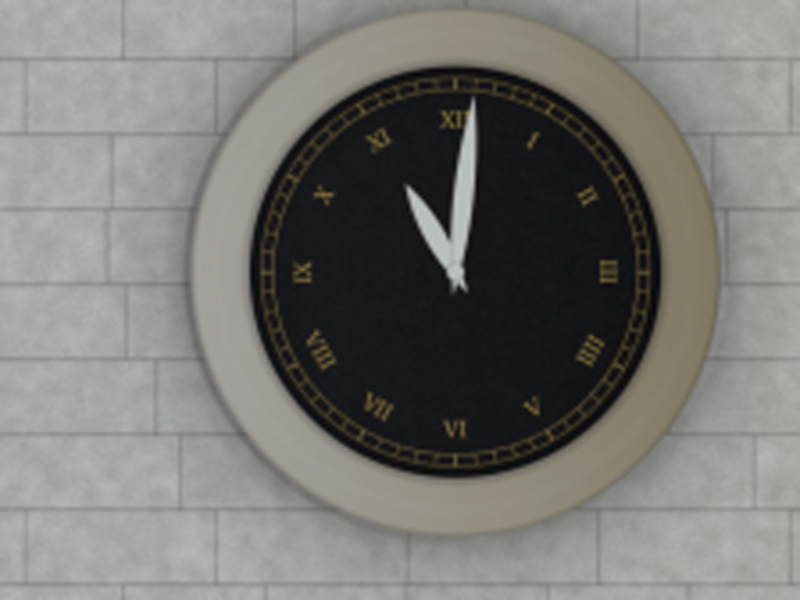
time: 11.01
